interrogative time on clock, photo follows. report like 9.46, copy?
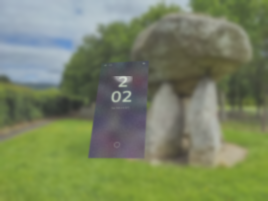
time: 2.02
